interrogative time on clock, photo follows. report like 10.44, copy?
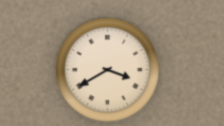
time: 3.40
